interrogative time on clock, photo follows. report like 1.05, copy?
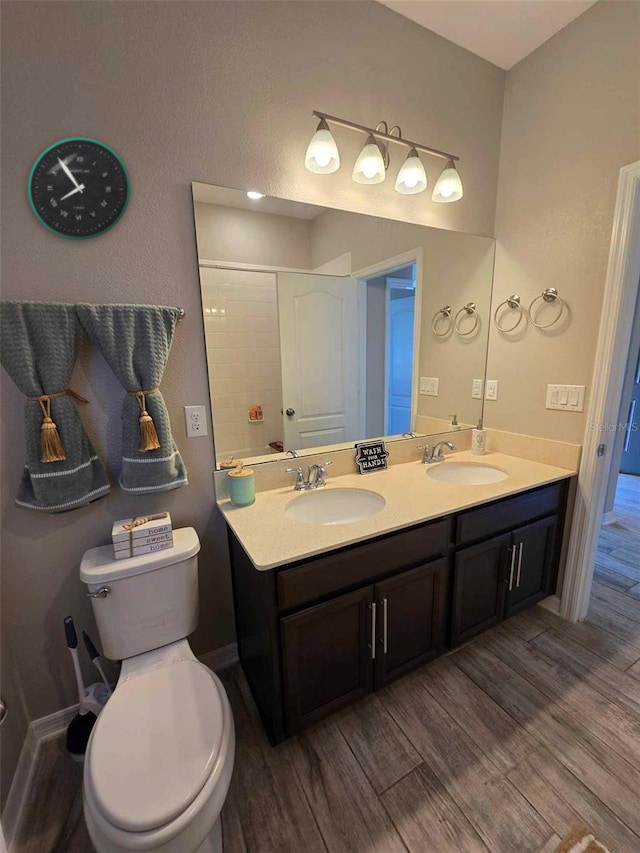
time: 7.54
